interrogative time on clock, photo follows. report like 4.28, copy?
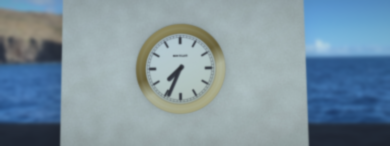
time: 7.34
